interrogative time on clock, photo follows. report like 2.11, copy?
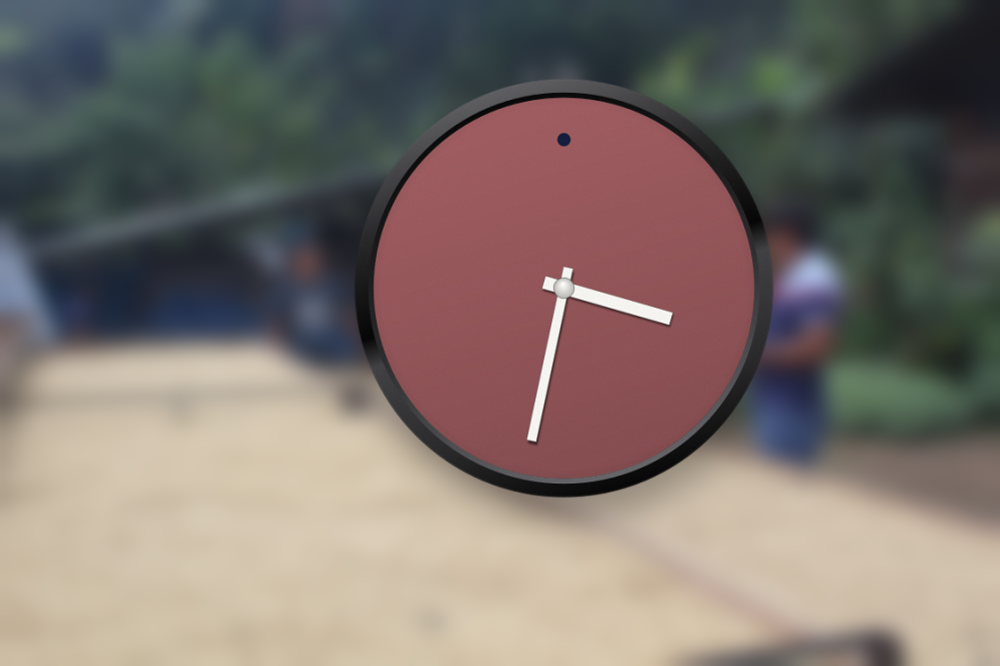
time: 3.32
